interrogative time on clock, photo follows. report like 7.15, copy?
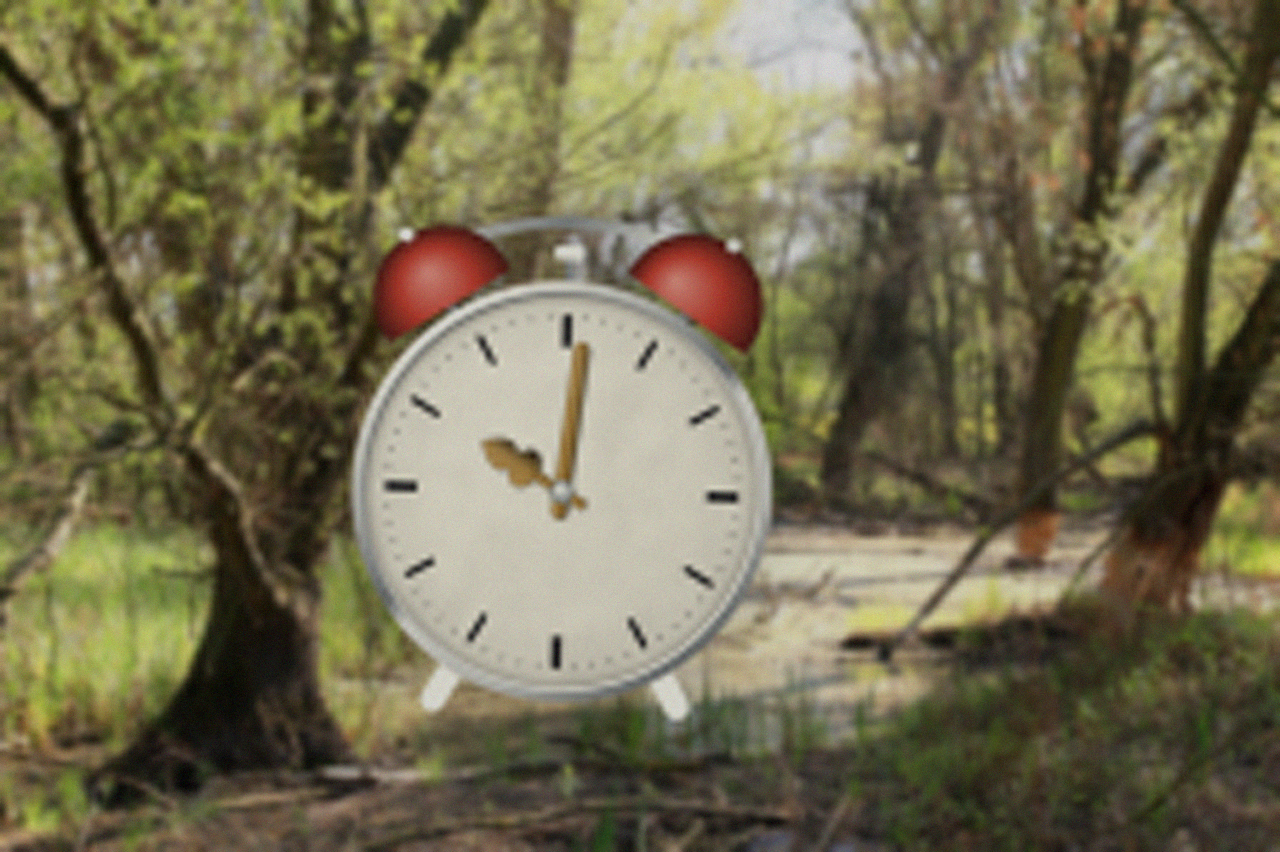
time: 10.01
